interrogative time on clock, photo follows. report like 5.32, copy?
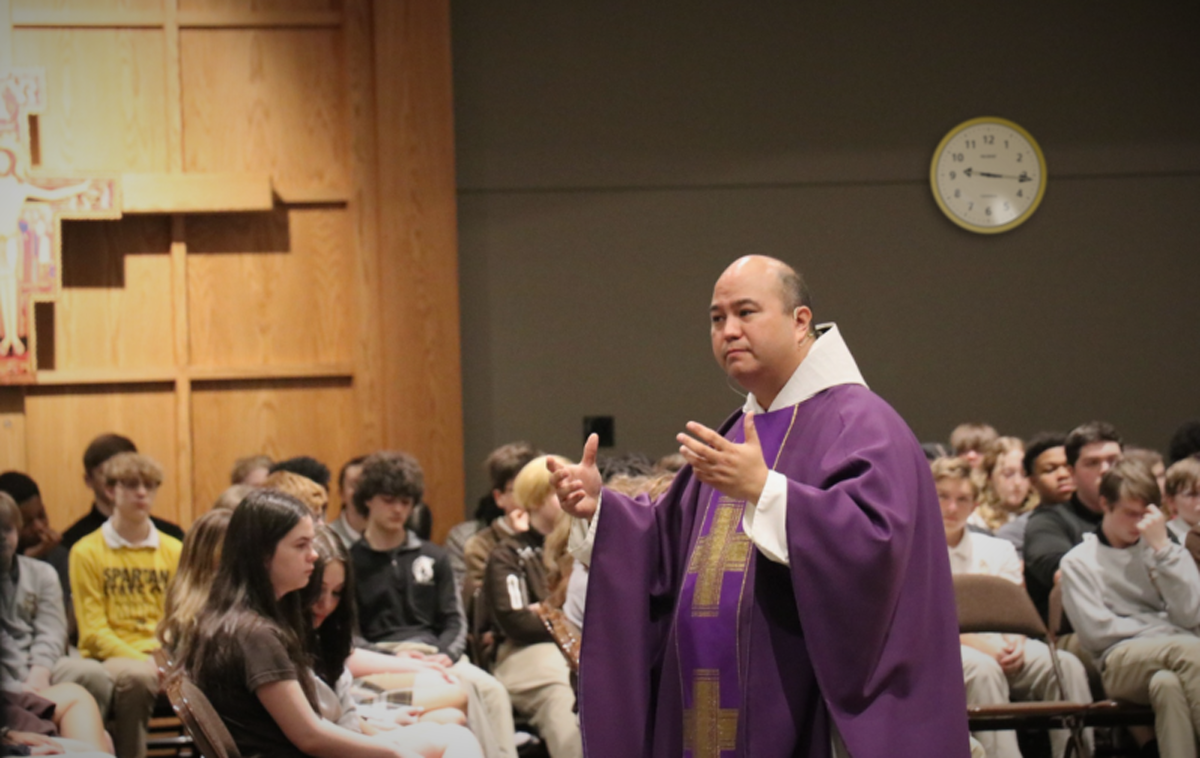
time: 9.16
